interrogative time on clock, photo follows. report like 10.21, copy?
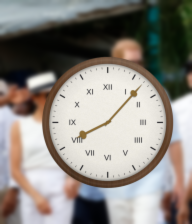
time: 8.07
